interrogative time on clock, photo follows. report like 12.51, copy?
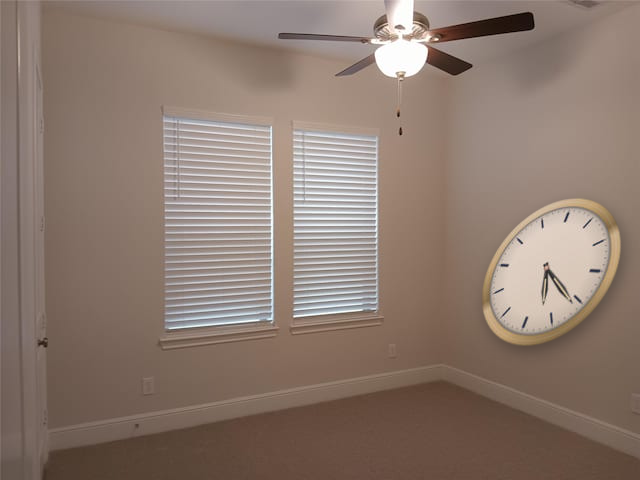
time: 5.21
